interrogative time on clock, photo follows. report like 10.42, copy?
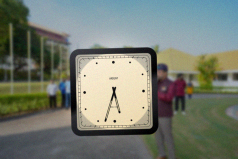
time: 5.33
